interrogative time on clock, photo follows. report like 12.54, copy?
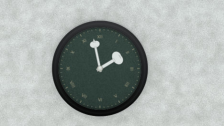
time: 1.58
